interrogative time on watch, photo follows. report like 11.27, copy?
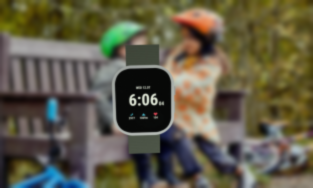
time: 6.06
